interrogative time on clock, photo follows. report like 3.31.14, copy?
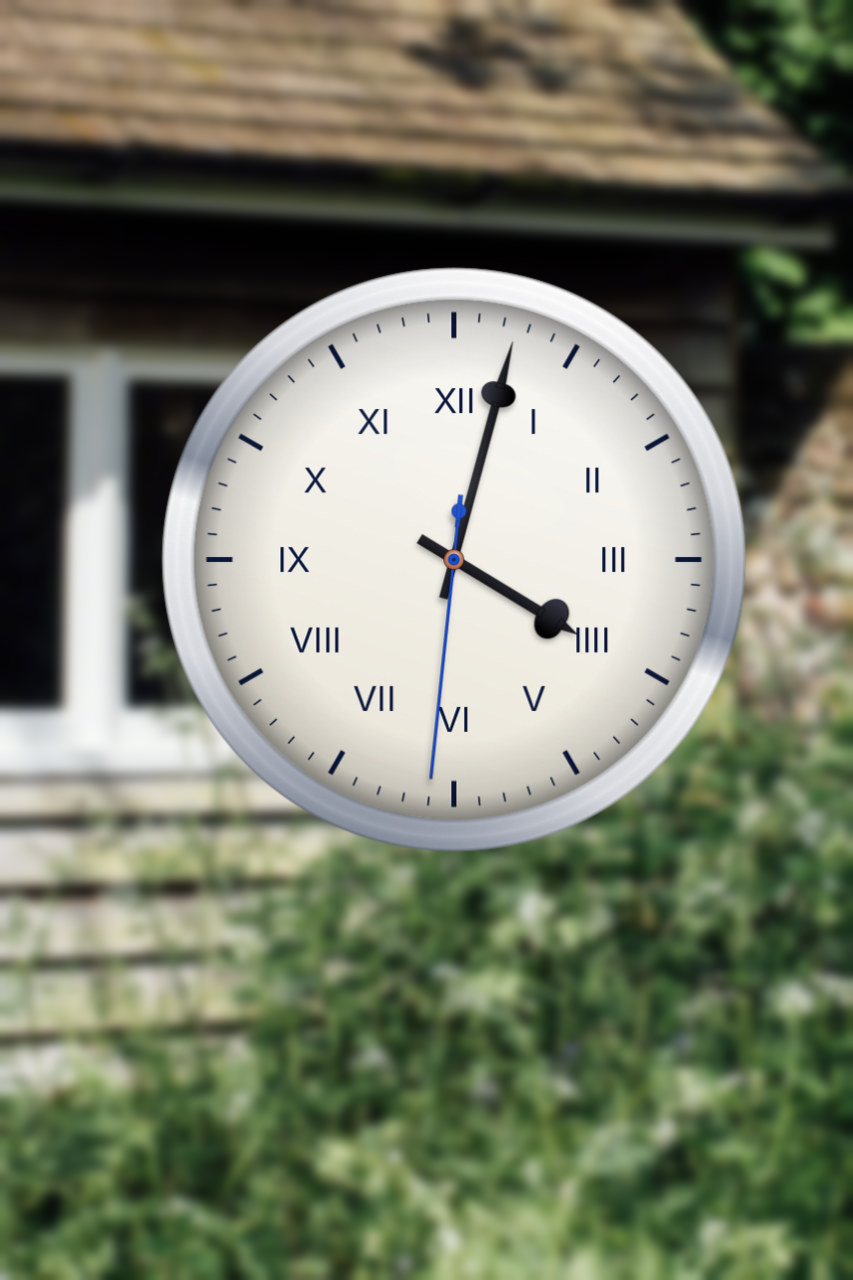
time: 4.02.31
